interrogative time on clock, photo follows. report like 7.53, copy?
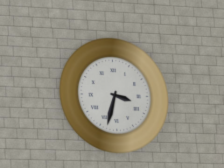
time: 3.33
